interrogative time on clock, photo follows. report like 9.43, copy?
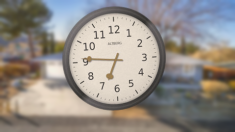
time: 6.46
